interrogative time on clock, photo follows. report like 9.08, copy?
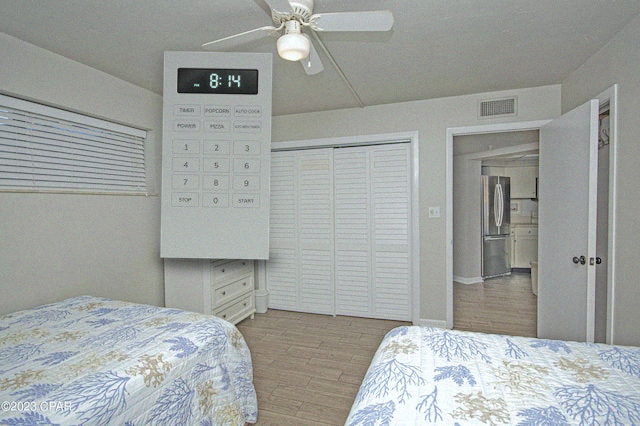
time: 8.14
